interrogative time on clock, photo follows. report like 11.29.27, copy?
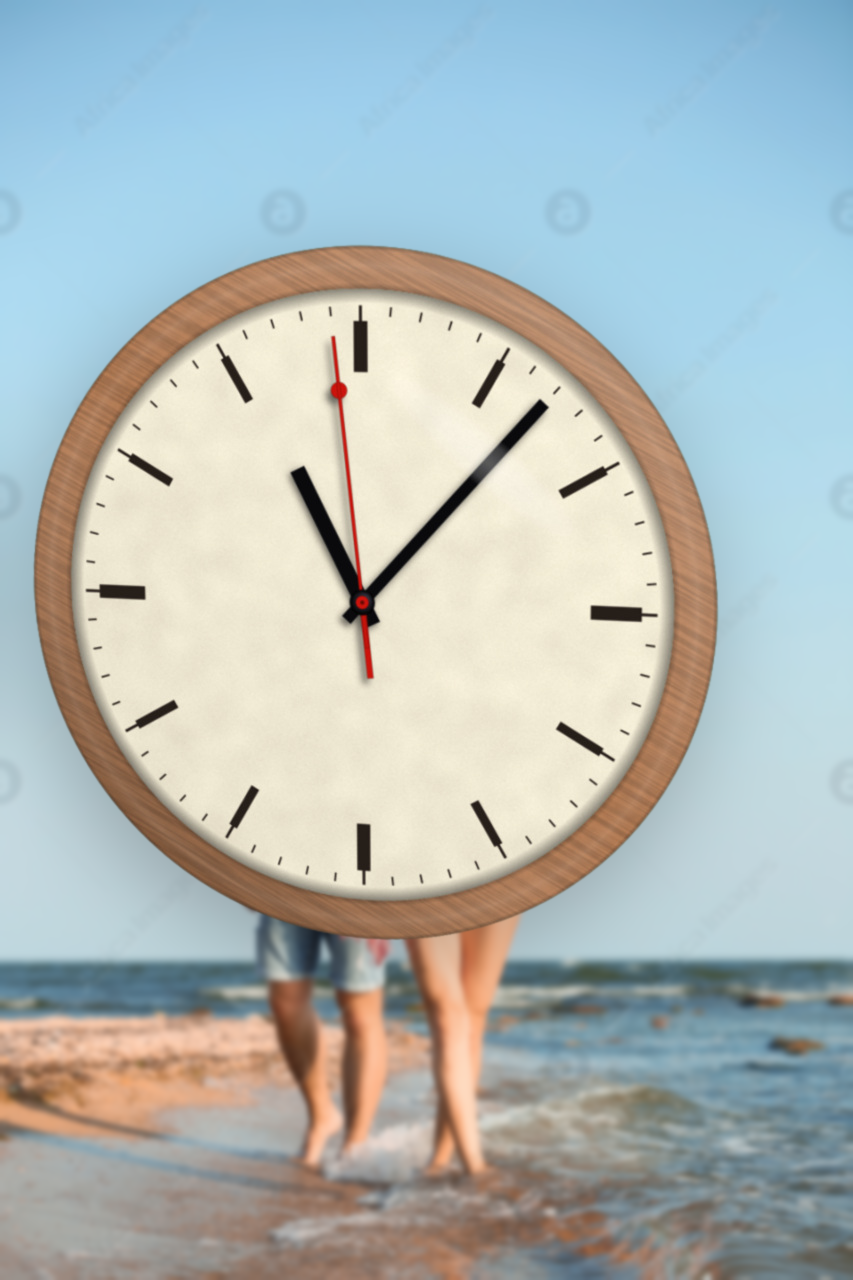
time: 11.06.59
